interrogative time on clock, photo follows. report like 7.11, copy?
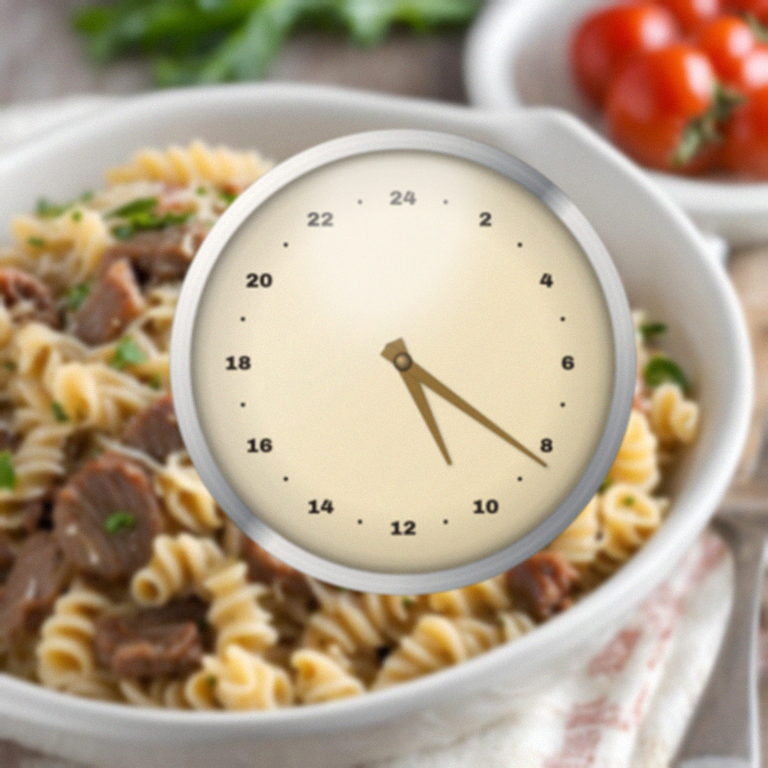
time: 10.21
